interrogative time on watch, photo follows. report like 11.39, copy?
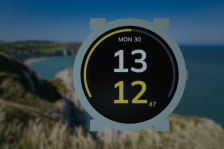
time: 13.12
